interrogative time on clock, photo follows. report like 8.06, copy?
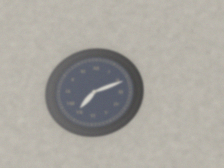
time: 7.11
